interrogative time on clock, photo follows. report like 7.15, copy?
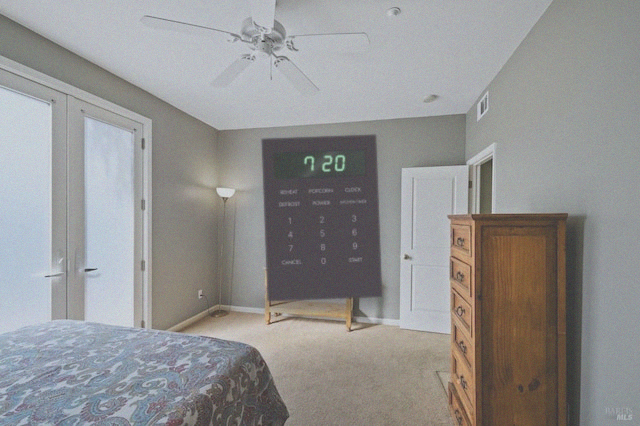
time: 7.20
